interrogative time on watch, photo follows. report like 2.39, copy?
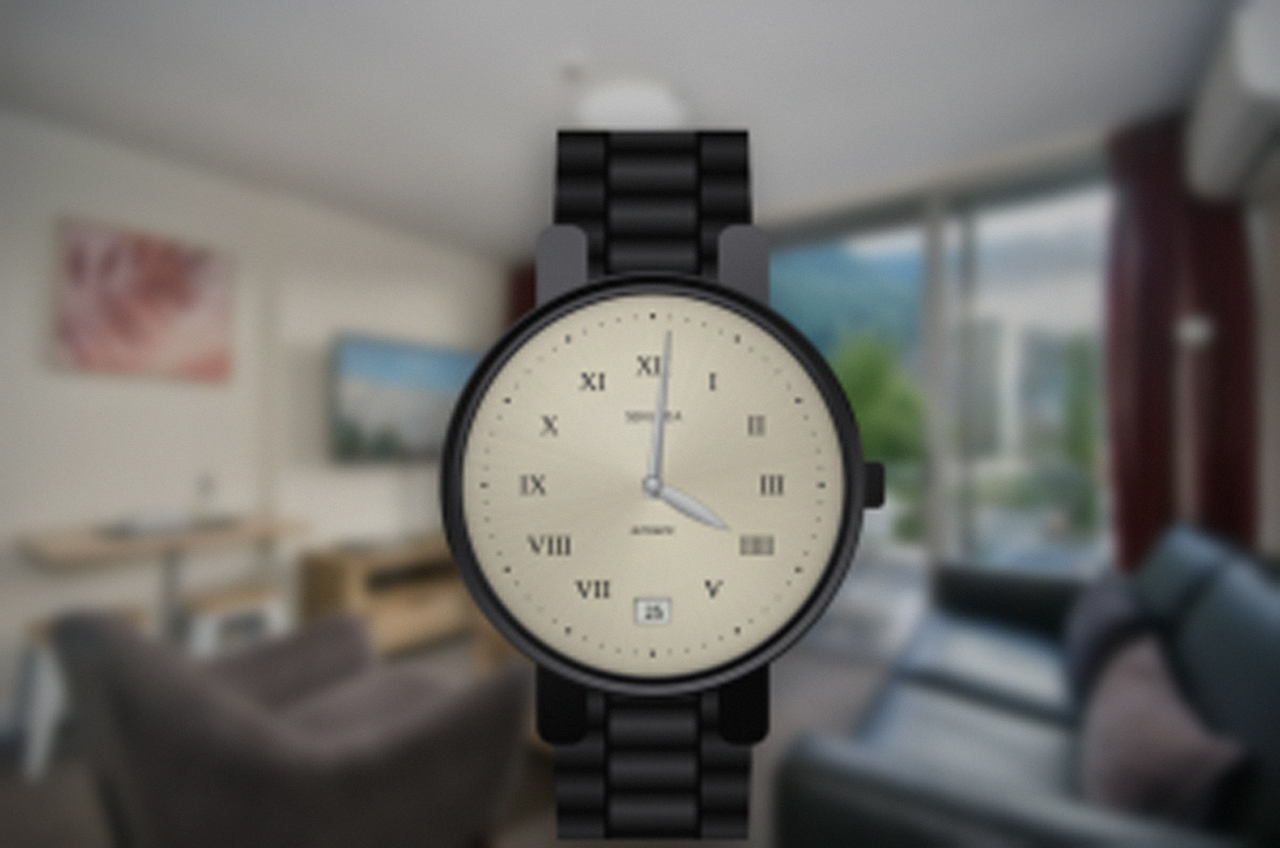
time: 4.01
